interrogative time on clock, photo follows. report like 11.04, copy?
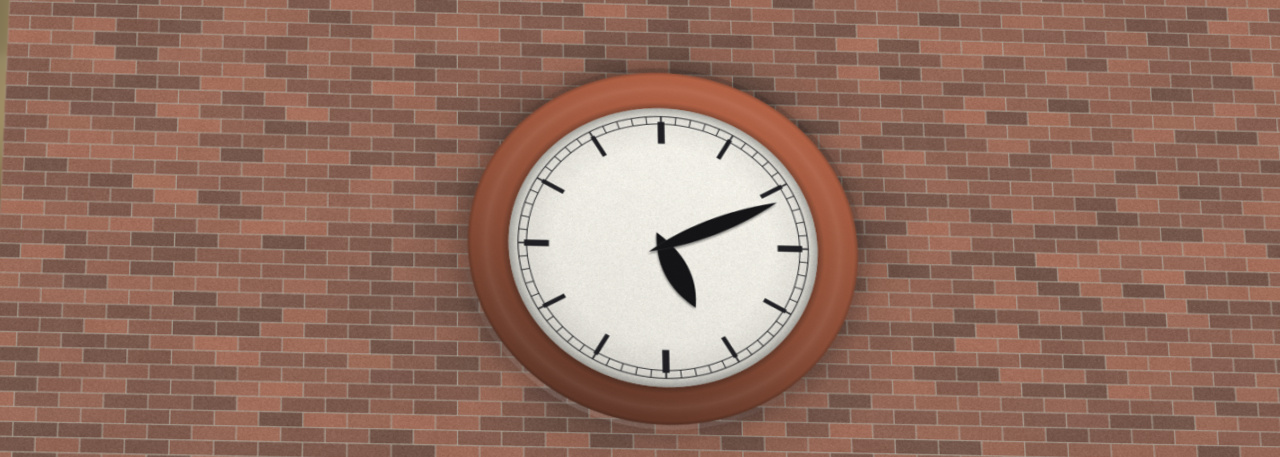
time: 5.11
